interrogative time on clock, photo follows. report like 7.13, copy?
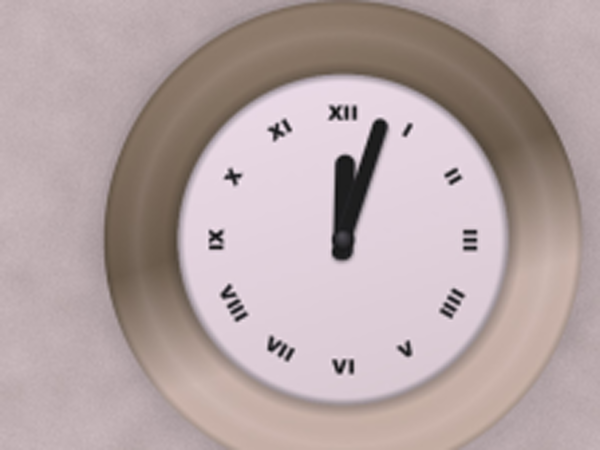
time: 12.03
